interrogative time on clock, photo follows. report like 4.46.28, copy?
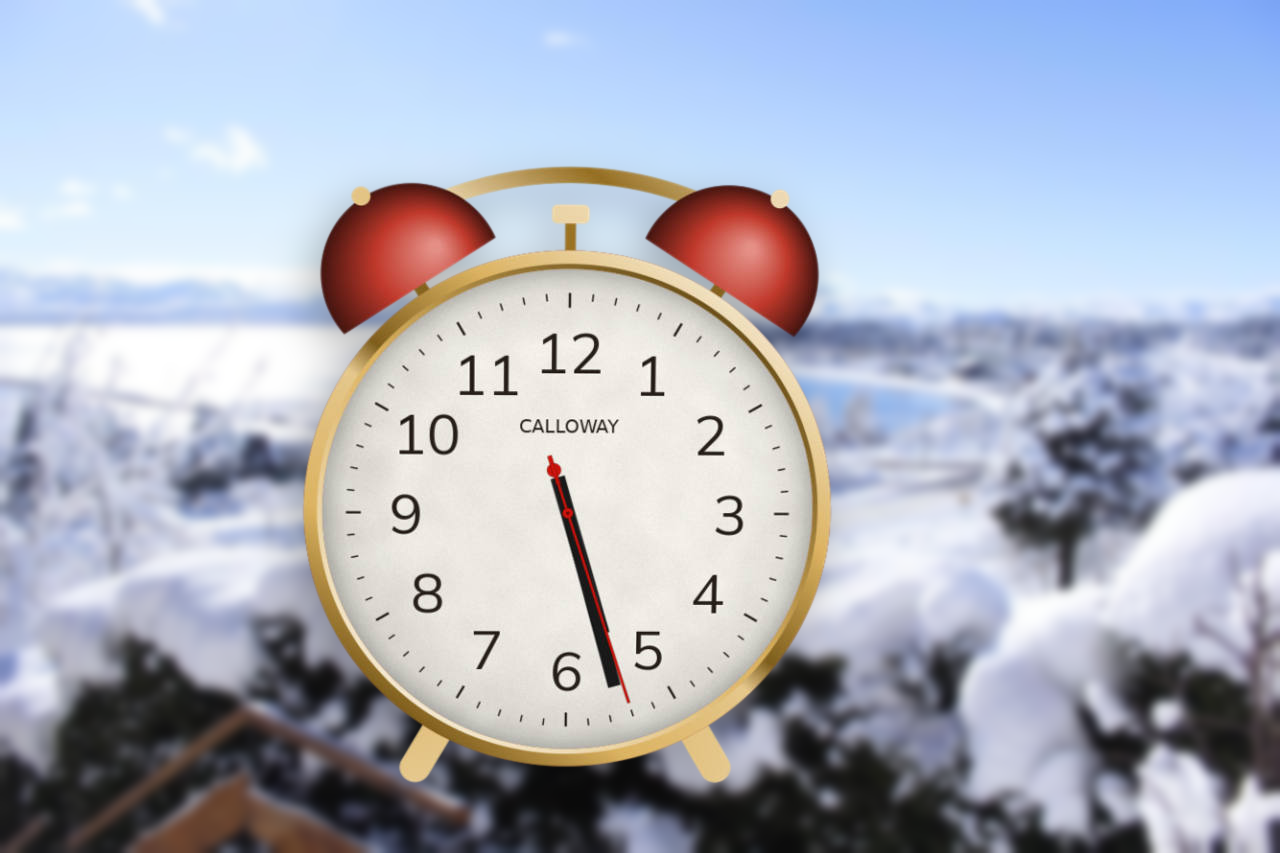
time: 5.27.27
